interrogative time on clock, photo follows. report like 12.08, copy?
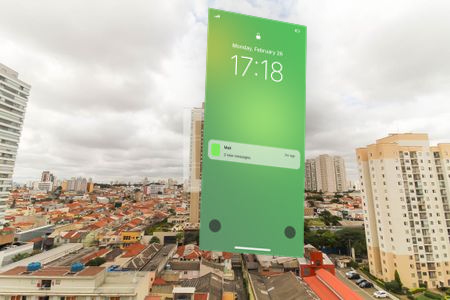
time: 17.18
